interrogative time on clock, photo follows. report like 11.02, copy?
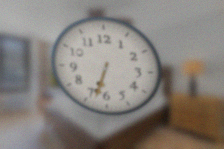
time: 6.33
